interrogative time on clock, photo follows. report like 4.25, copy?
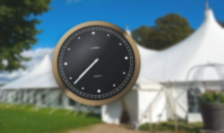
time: 7.38
